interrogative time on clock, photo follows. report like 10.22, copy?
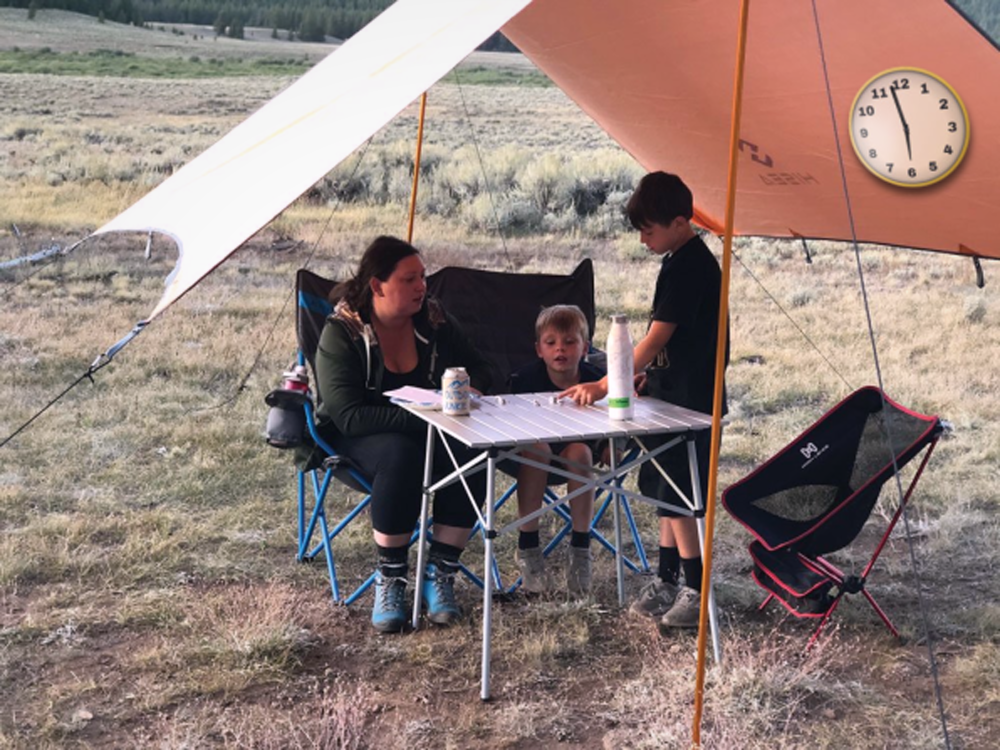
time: 5.58
